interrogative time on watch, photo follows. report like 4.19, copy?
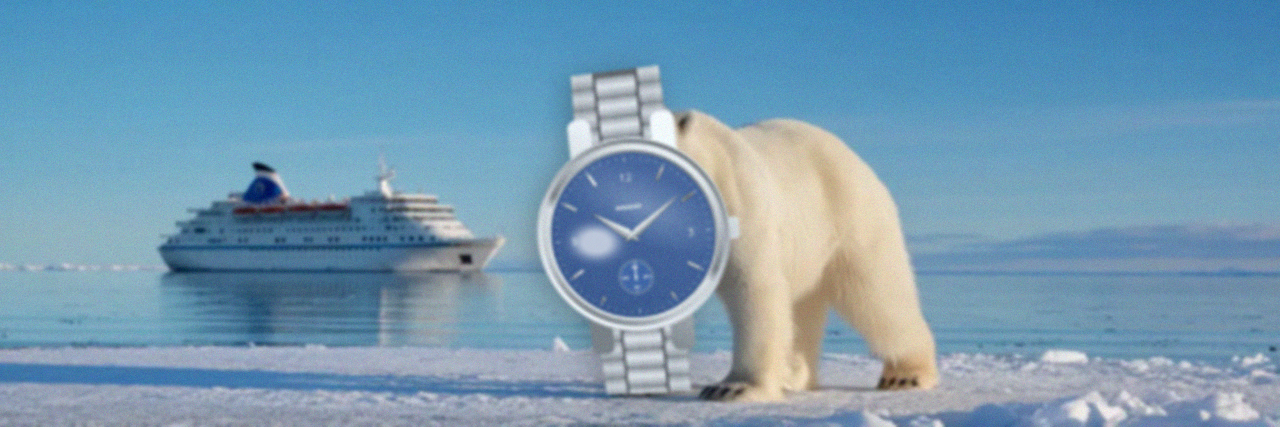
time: 10.09
